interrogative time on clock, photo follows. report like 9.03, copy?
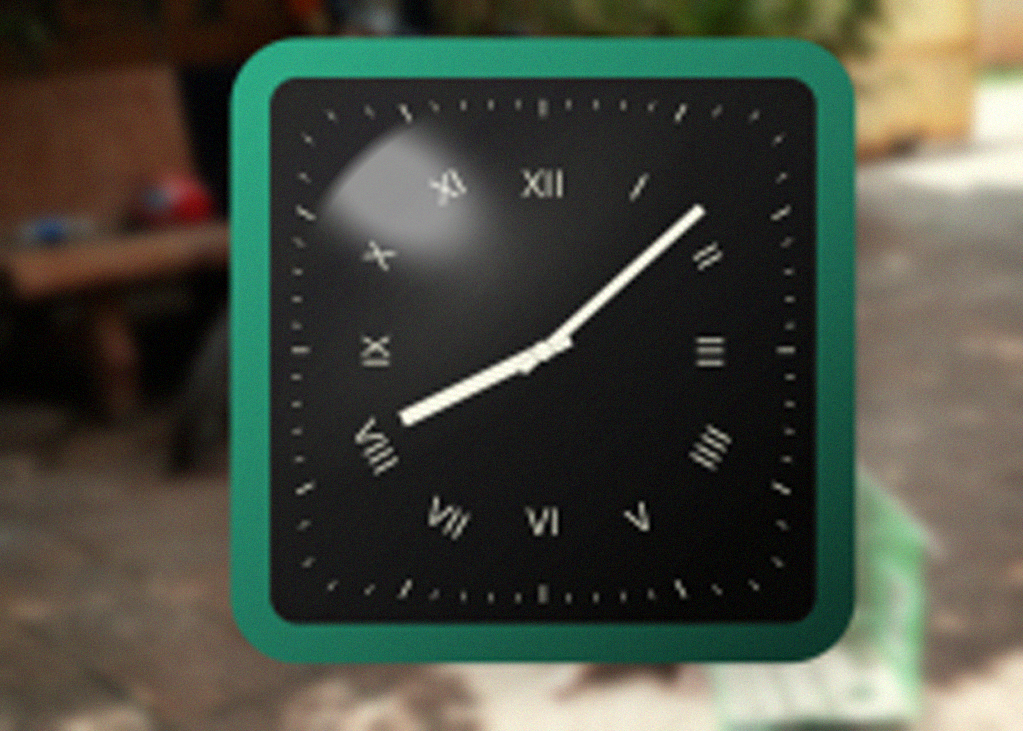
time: 8.08
